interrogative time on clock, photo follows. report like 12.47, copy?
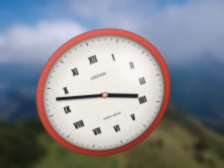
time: 3.48
